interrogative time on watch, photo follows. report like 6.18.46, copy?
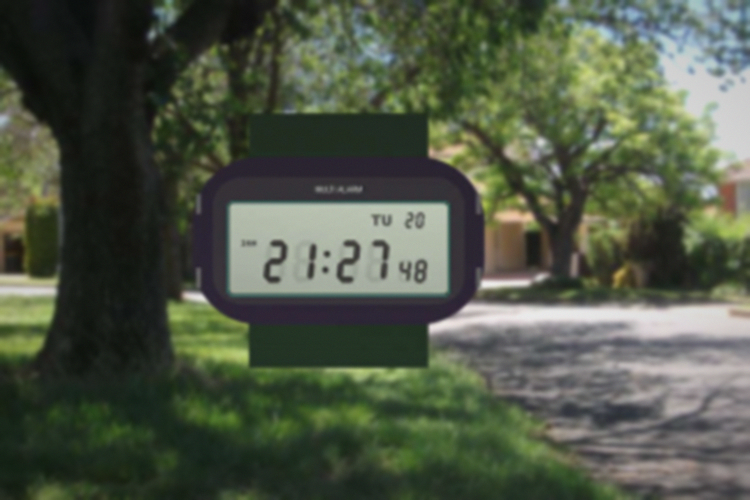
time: 21.27.48
